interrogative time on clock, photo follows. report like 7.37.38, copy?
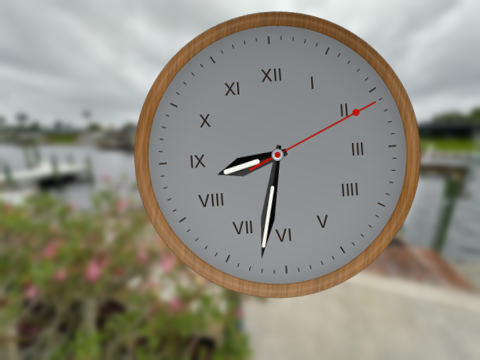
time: 8.32.11
